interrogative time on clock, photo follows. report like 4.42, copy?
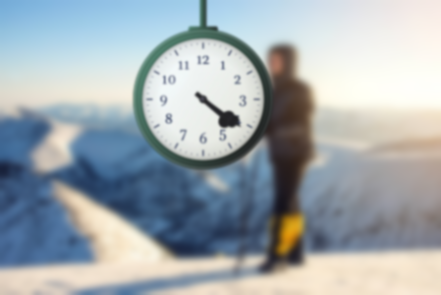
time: 4.21
